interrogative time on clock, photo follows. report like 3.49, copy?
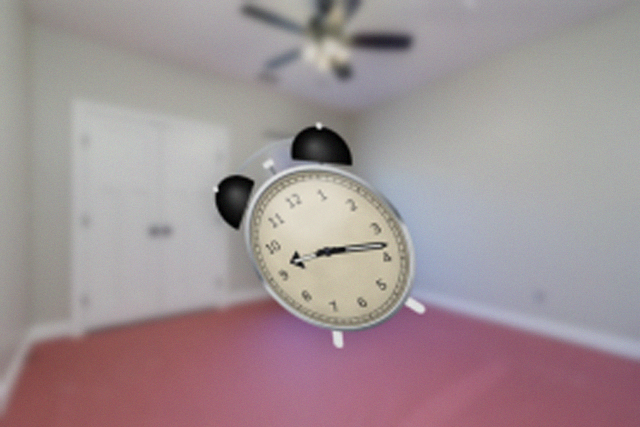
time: 9.18
